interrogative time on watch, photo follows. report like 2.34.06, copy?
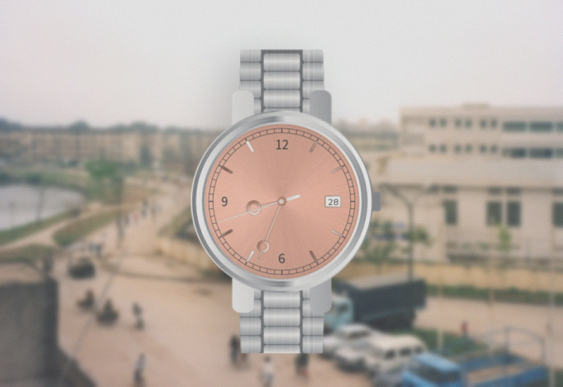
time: 8.33.42
